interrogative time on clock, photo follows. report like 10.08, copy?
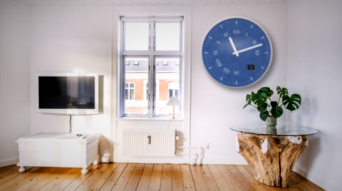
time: 11.12
